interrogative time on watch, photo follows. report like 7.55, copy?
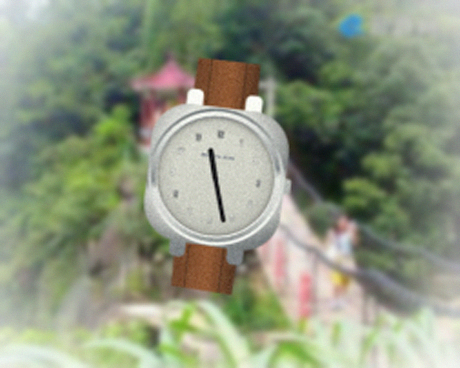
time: 11.27
